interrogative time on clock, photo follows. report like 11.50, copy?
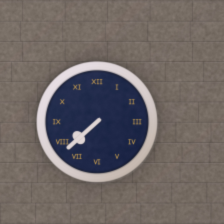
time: 7.38
